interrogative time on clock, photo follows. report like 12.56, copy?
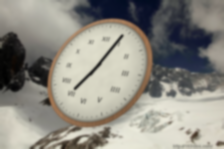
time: 7.04
